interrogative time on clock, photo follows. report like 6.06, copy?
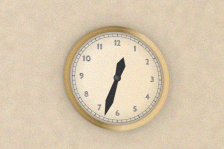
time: 12.33
